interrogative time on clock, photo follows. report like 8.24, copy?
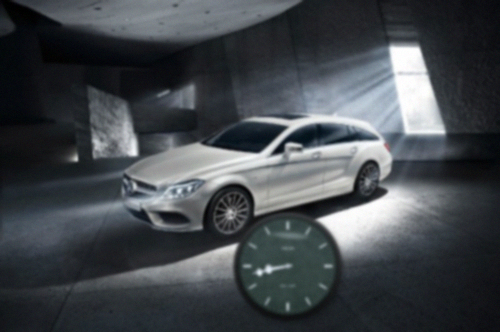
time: 8.43
